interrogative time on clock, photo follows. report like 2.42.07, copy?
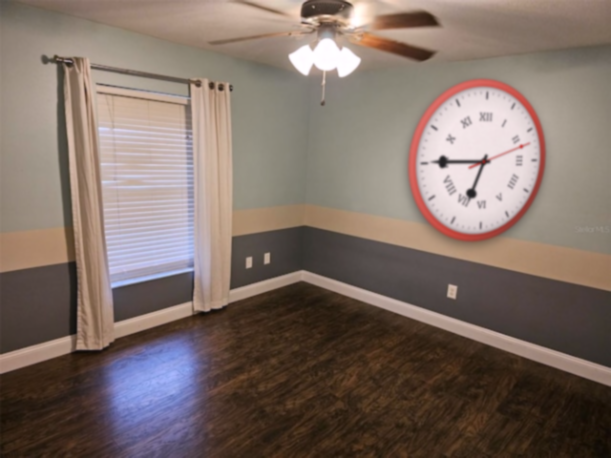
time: 6.45.12
